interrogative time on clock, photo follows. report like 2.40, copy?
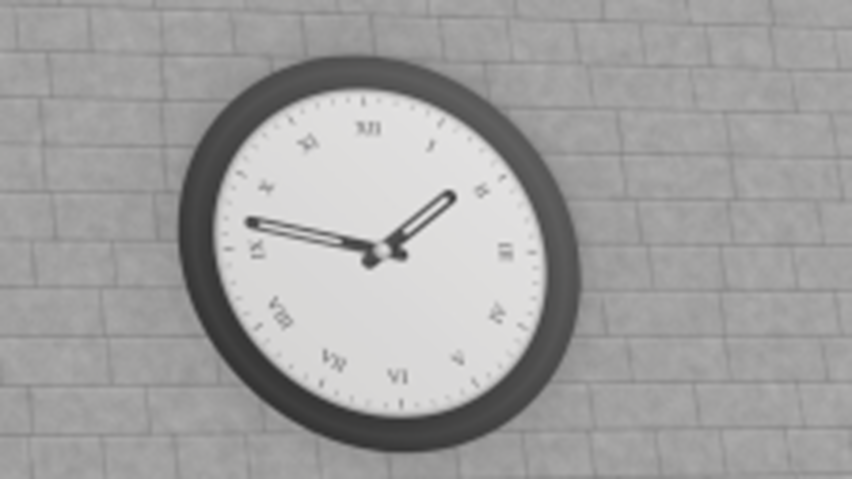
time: 1.47
